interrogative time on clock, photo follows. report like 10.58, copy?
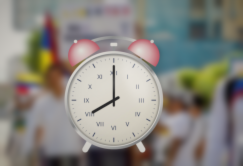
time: 8.00
